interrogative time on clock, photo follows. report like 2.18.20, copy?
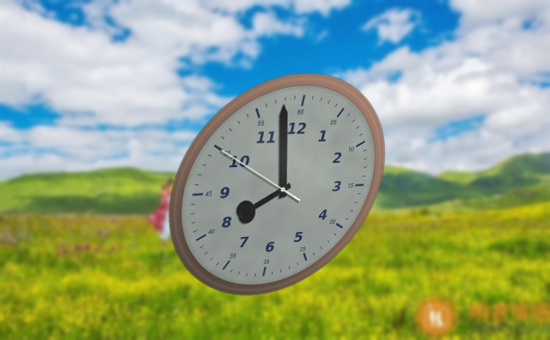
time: 7.57.50
